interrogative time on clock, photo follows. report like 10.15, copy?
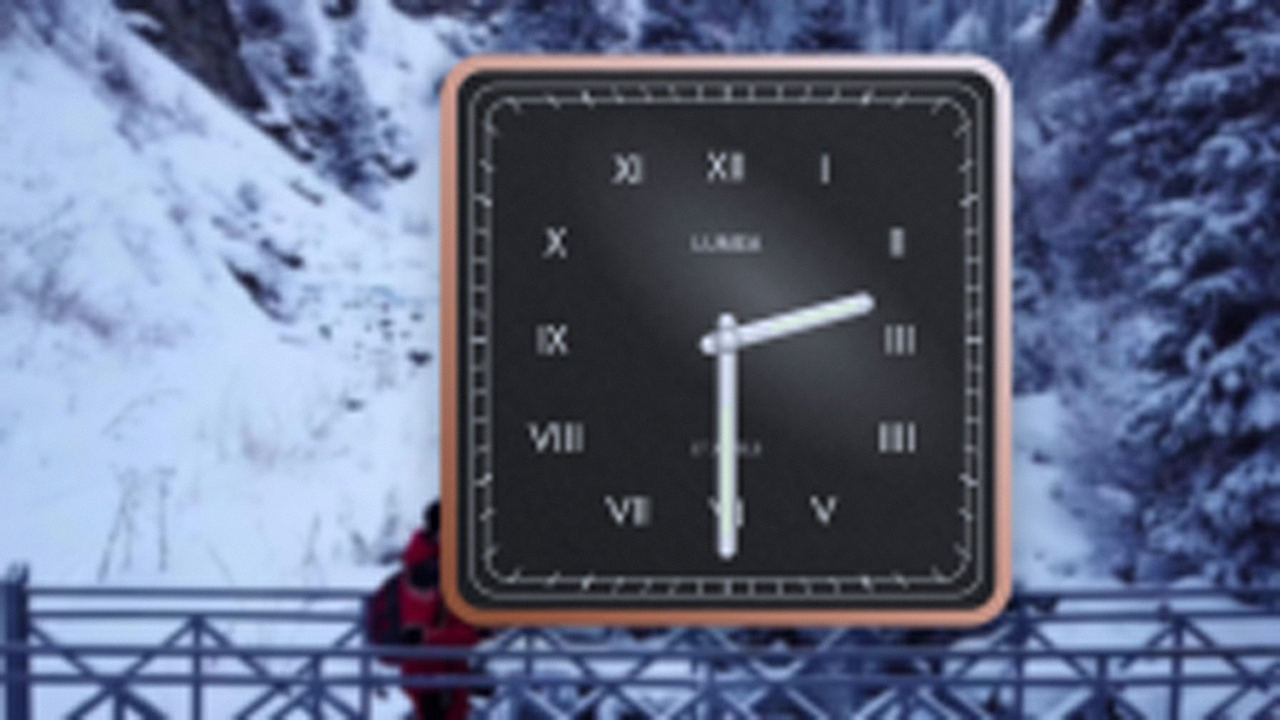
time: 2.30
